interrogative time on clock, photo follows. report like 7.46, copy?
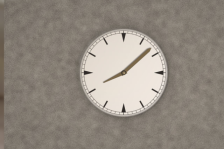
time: 8.08
